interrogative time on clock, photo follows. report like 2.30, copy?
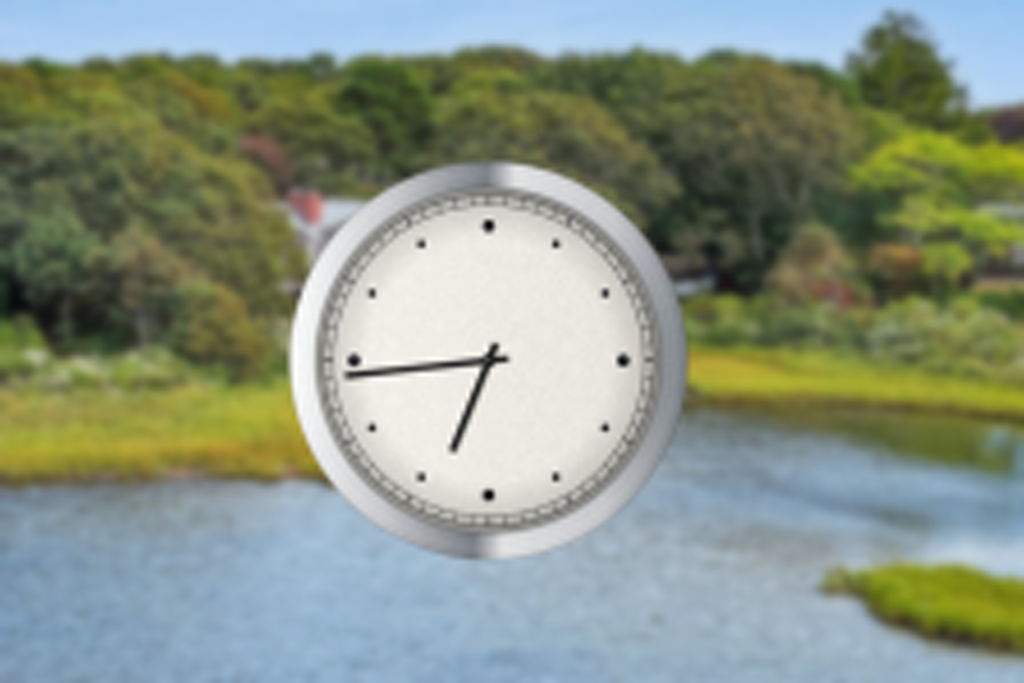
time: 6.44
